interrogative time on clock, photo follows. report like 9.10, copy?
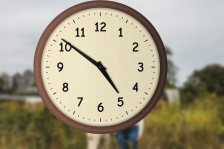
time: 4.51
